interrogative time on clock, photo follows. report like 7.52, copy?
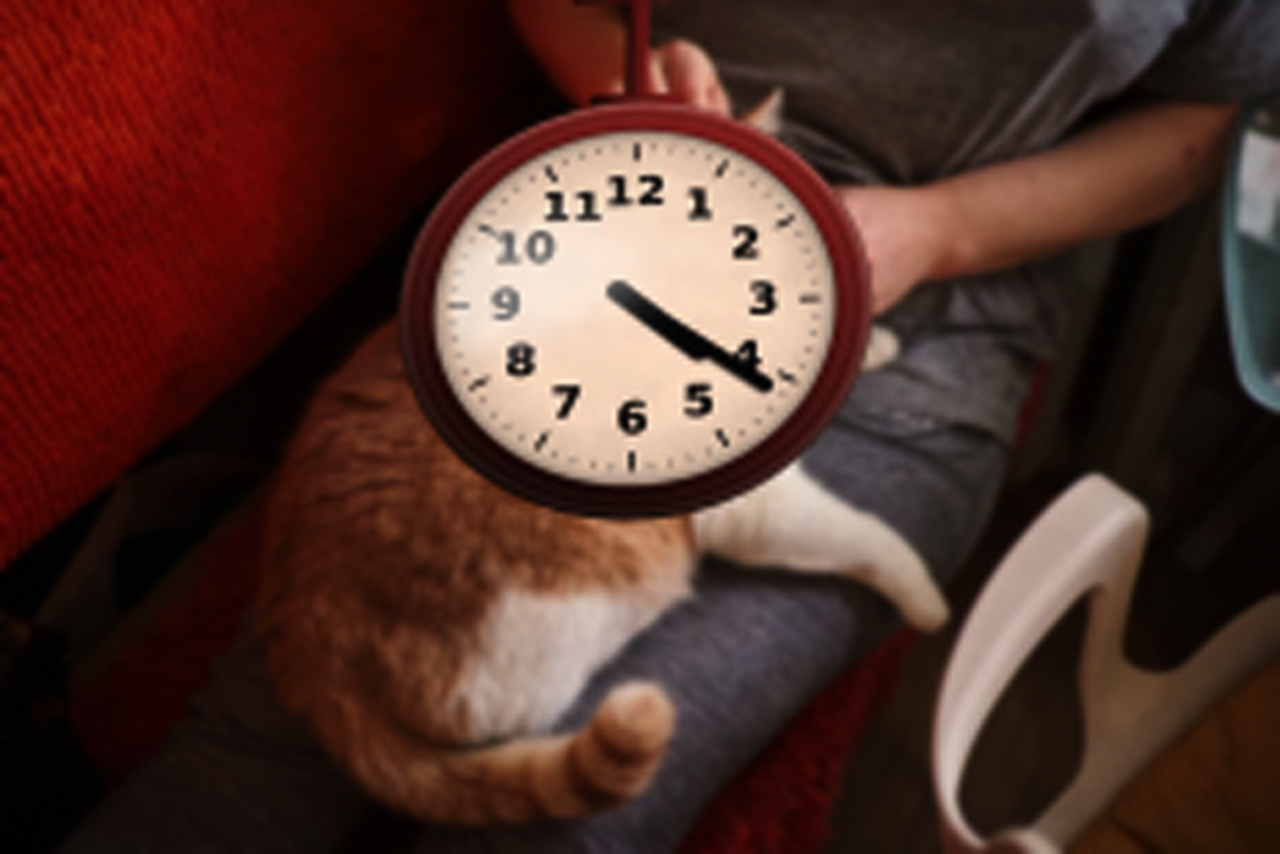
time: 4.21
